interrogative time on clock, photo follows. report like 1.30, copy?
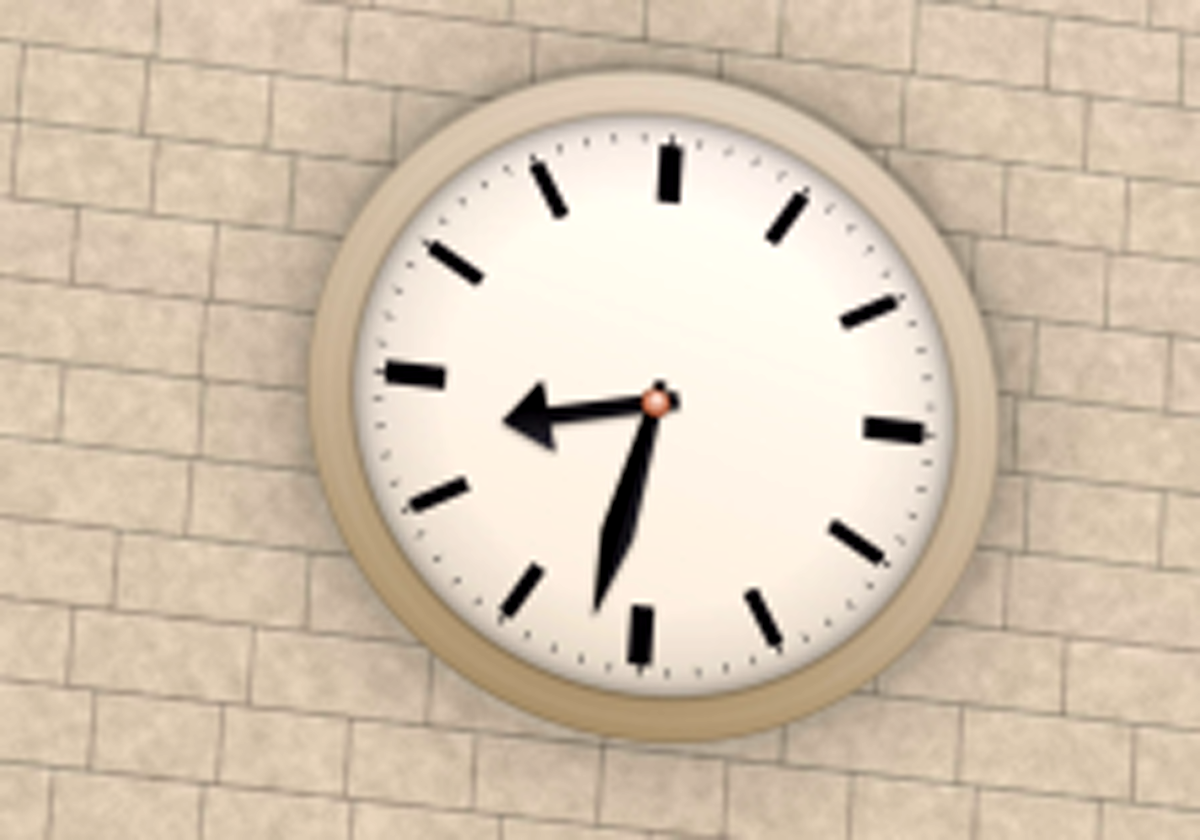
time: 8.32
